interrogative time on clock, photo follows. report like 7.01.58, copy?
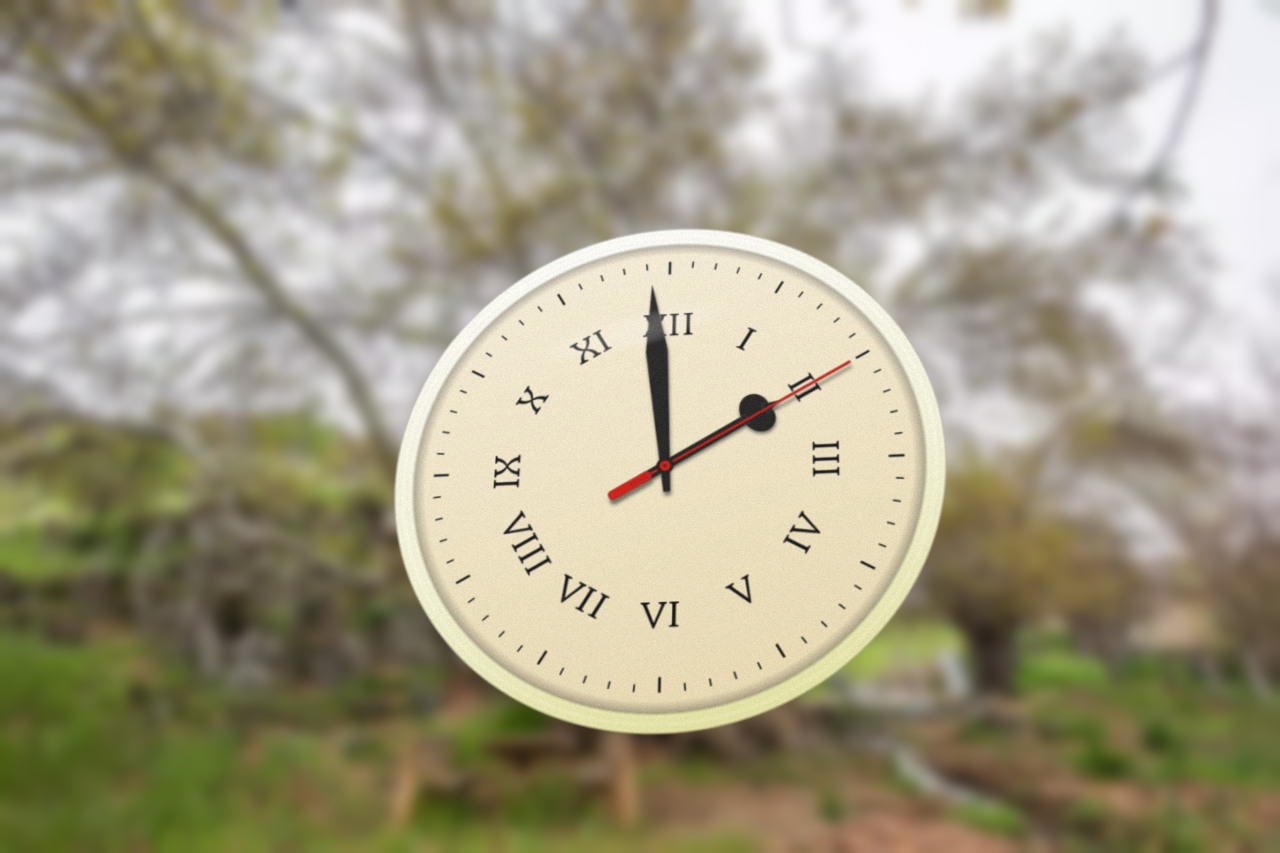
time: 1.59.10
